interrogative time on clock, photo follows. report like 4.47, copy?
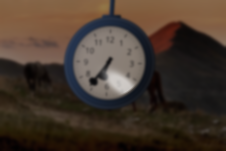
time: 6.36
